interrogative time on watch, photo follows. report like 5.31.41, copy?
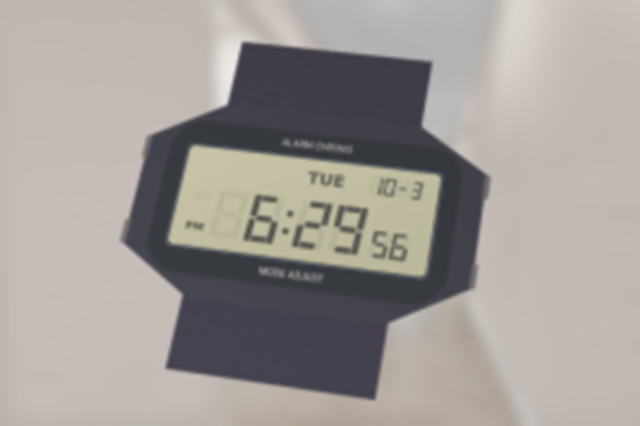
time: 6.29.56
